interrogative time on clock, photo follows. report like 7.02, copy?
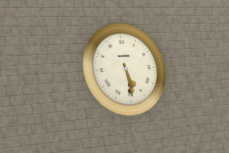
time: 5.29
